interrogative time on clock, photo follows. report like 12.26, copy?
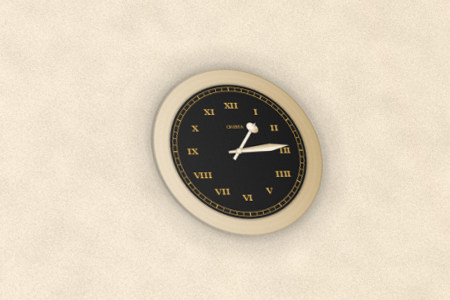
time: 1.14
